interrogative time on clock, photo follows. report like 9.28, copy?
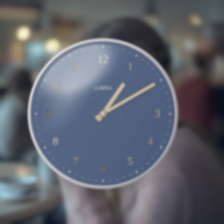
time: 1.10
